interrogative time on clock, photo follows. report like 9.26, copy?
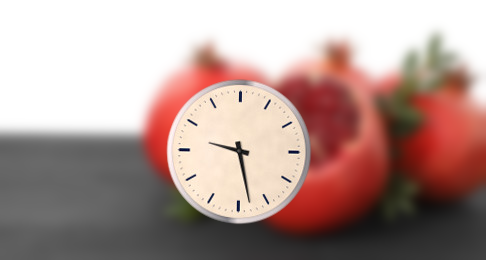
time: 9.28
